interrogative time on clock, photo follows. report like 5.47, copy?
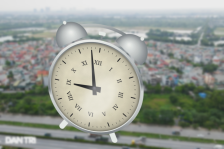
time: 8.58
